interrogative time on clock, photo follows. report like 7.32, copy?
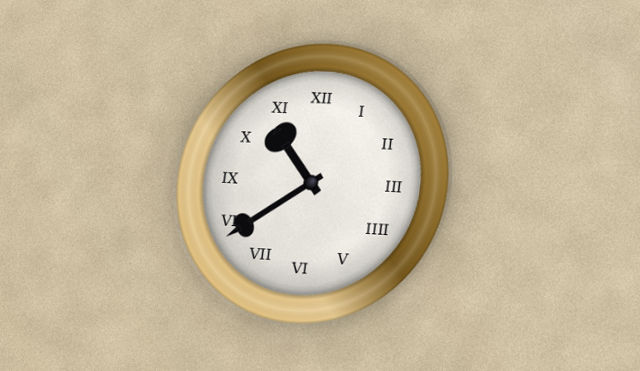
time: 10.39
